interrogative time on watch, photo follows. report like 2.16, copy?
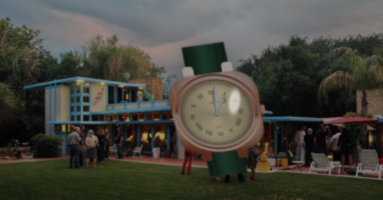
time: 1.01
